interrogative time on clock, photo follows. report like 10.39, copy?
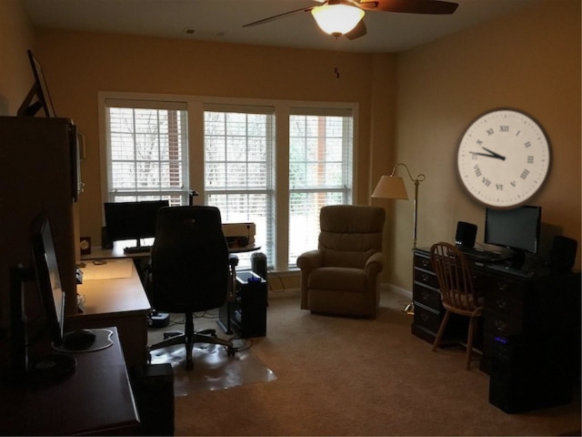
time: 9.46
